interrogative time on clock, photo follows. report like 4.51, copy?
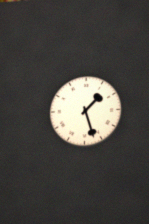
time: 1.27
